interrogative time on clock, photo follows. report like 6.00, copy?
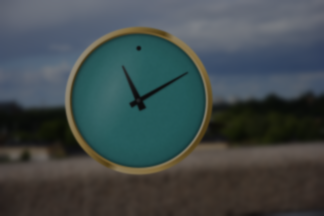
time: 11.10
